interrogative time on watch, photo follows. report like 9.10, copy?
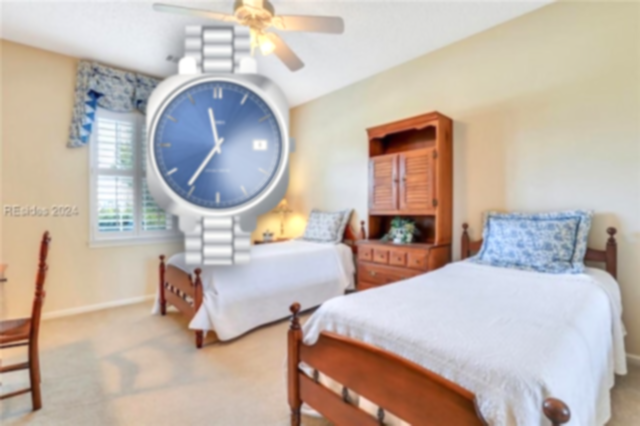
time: 11.36
